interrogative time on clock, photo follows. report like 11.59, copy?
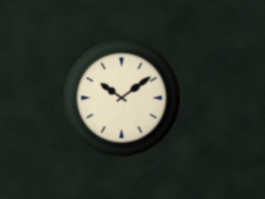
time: 10.09
